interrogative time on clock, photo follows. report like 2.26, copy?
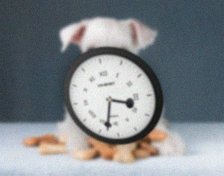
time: 3.33
